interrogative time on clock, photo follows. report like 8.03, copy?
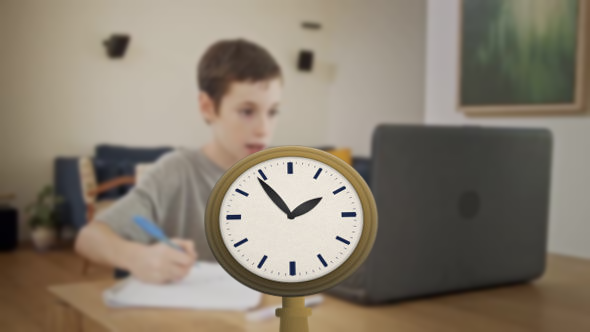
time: 1.54
